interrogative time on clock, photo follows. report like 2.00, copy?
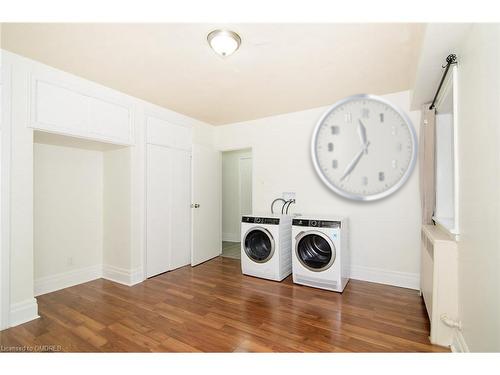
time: 11.36
